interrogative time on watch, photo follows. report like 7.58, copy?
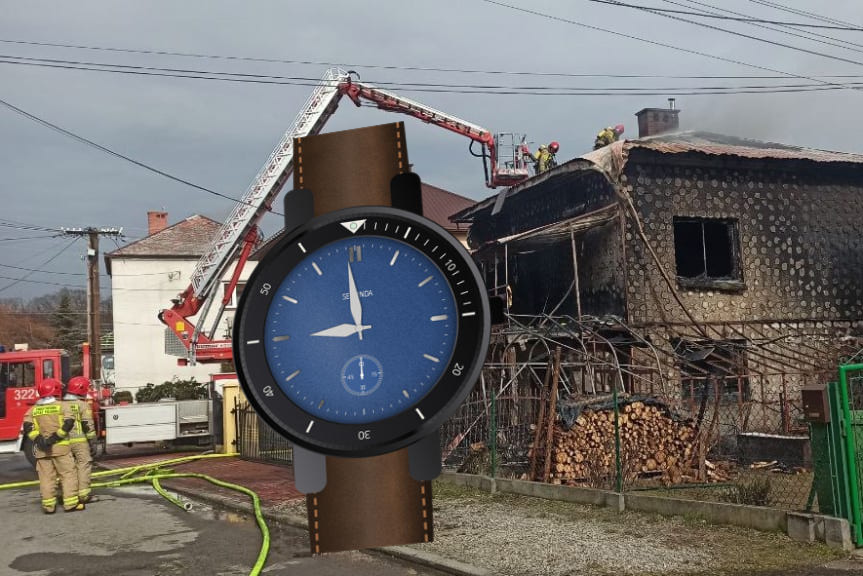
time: 8.59
